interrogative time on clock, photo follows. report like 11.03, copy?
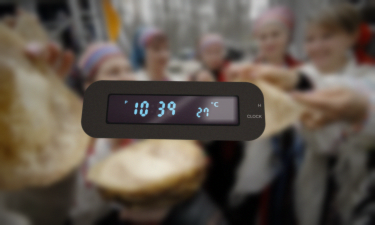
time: 10.39
